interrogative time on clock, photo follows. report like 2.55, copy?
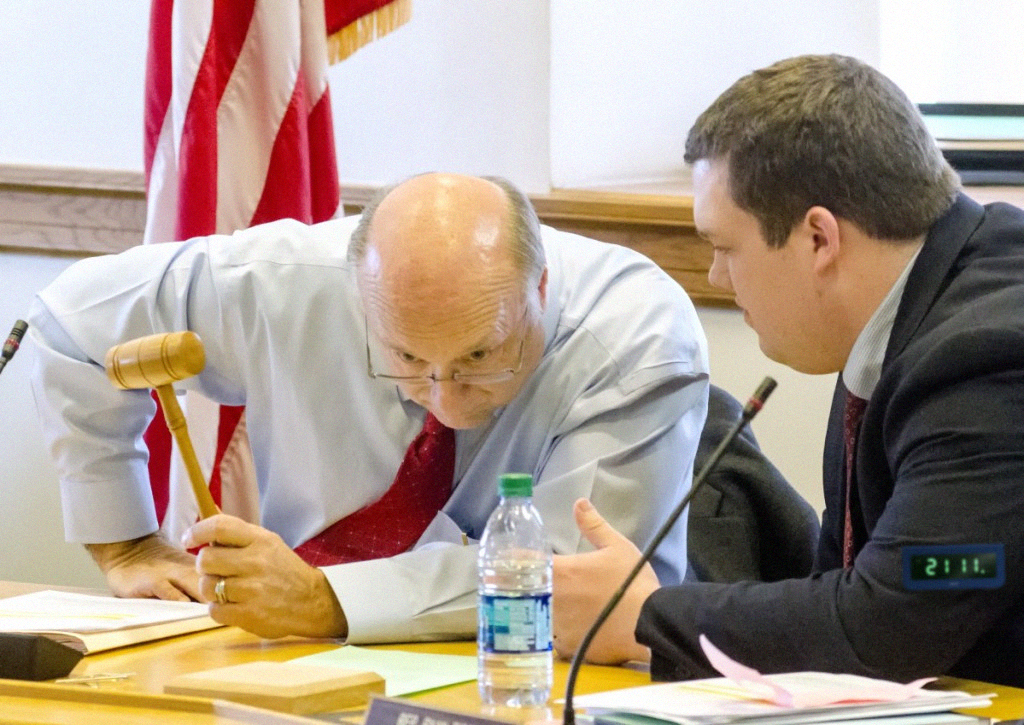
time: 21.11
